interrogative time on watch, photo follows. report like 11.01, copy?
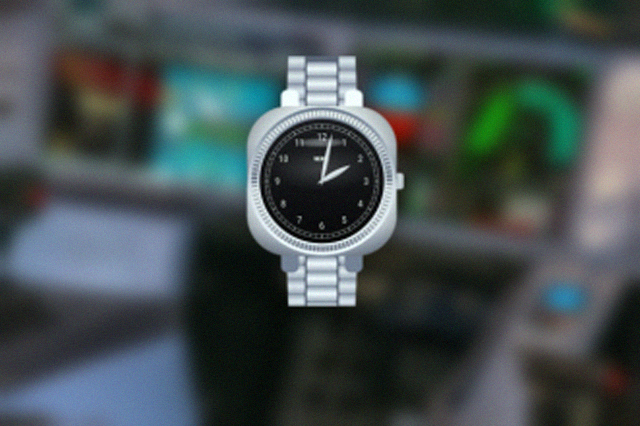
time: 2.02
